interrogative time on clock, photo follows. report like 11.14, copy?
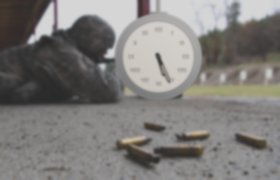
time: 5.26
